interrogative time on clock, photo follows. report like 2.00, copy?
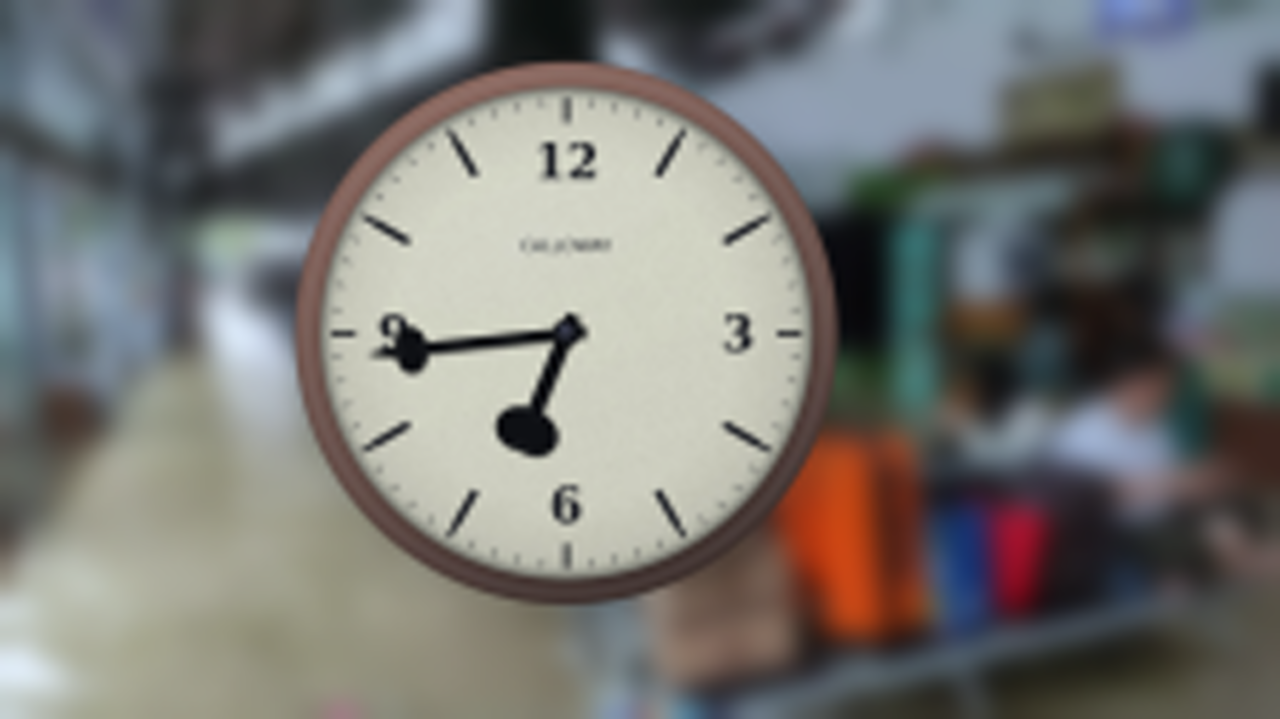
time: 6.44
